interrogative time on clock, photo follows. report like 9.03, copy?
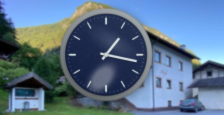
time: 1.17
